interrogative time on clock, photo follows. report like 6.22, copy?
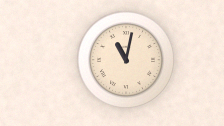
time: 11.02
